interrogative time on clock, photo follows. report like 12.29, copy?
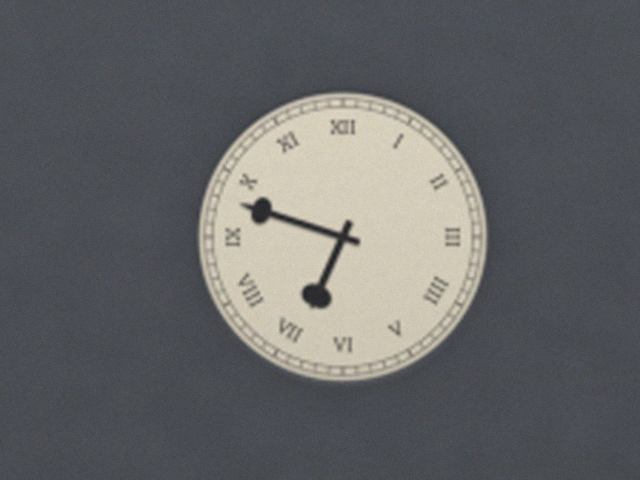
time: 6.48
